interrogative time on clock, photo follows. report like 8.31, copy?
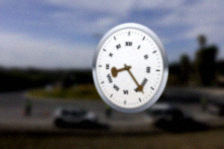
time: 8.23
